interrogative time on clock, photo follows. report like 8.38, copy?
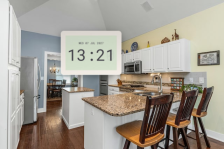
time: 13.21
